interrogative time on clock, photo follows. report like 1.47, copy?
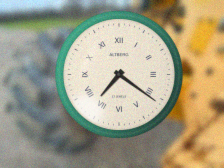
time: 7.21
